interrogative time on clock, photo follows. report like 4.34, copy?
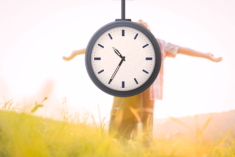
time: 10.35
